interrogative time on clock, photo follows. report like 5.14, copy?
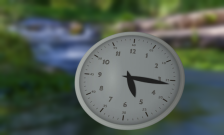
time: 5.16
